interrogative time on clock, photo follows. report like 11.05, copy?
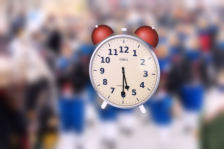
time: 5.30
